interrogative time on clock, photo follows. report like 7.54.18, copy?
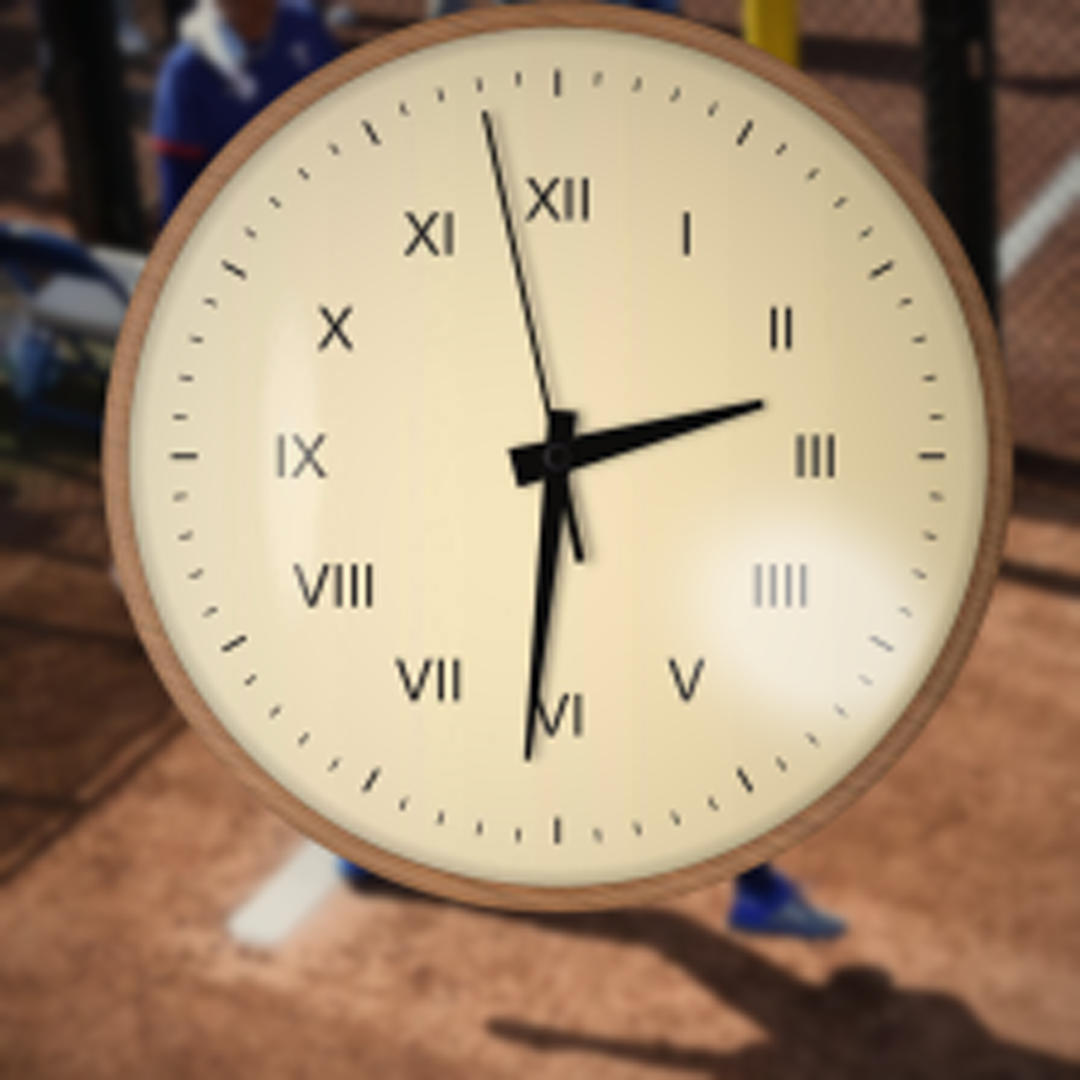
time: 2.30.58
